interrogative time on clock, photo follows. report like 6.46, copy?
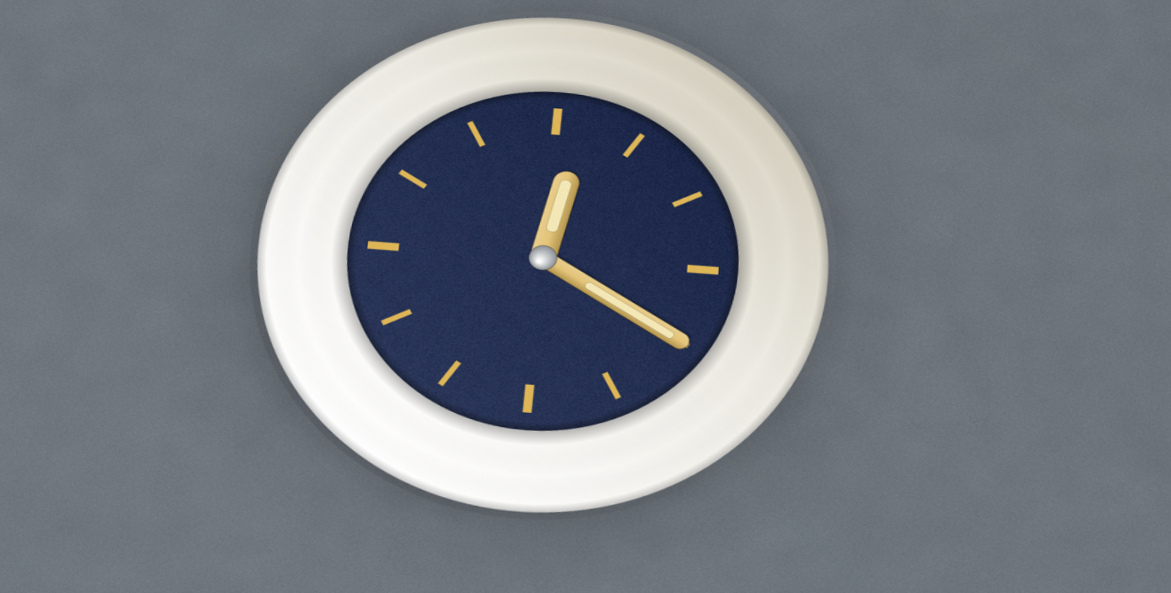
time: 12.20
